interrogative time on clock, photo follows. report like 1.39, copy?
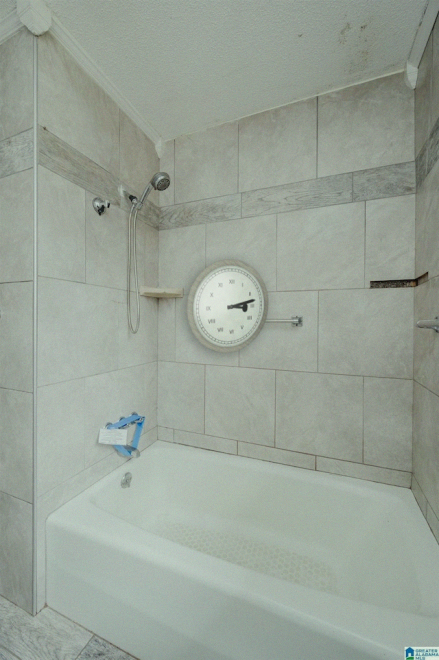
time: 3.13
